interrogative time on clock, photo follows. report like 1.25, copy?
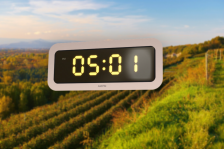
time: 5.01
